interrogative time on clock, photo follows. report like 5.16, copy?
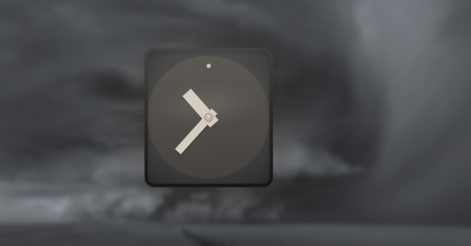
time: 10.37
